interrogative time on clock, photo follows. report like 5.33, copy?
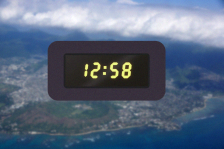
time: 12.58
